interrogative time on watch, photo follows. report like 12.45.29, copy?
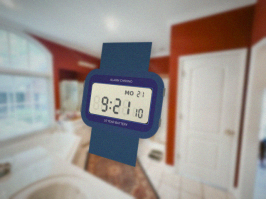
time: 9.21.10
